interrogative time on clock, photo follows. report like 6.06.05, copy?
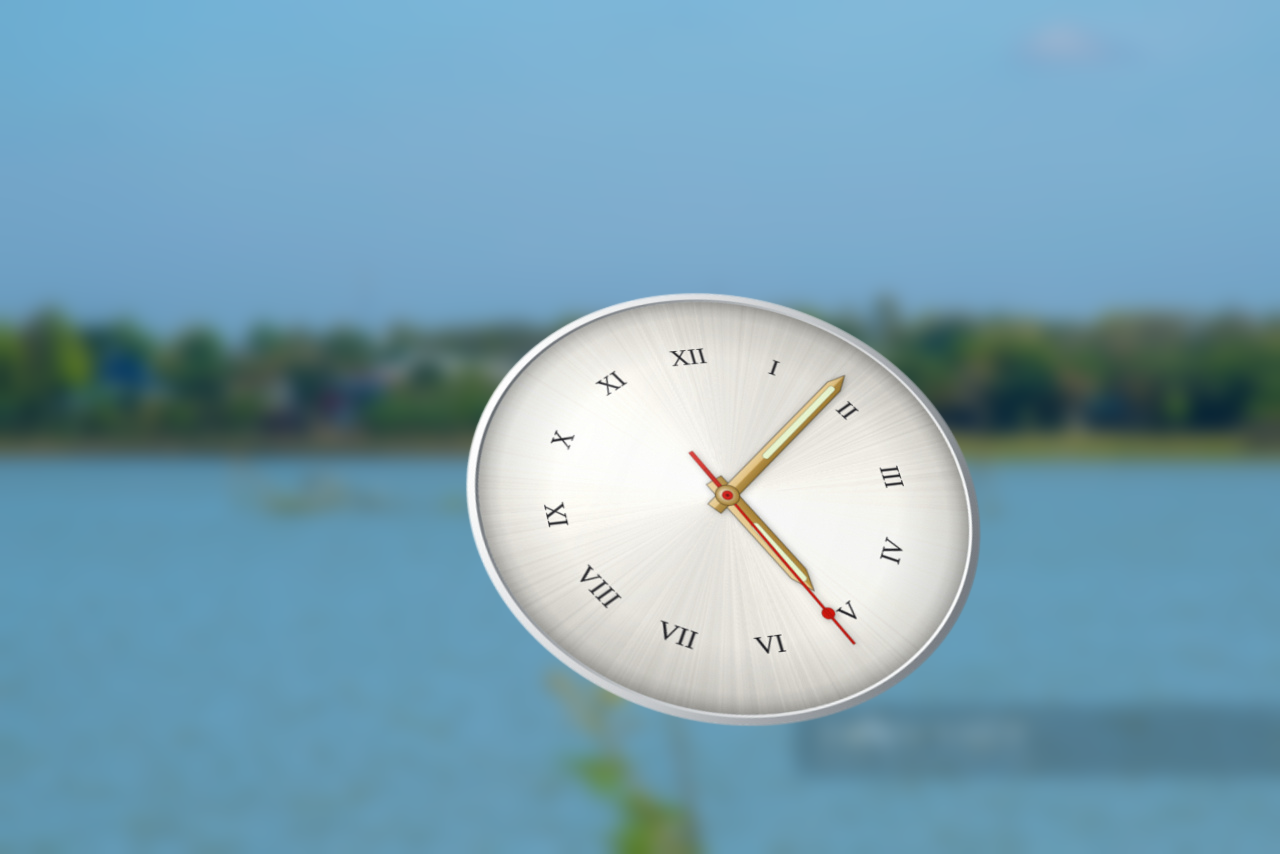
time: 5.08.26
